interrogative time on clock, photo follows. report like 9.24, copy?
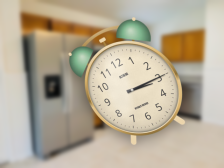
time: 3.15
